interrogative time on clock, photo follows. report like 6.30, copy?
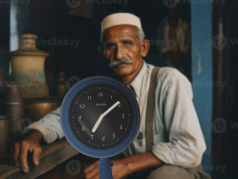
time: 7.09
